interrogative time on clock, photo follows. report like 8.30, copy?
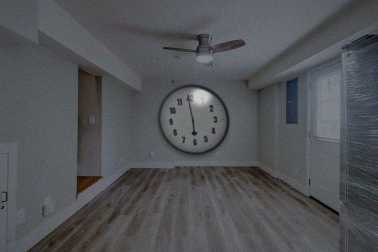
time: 5.59
